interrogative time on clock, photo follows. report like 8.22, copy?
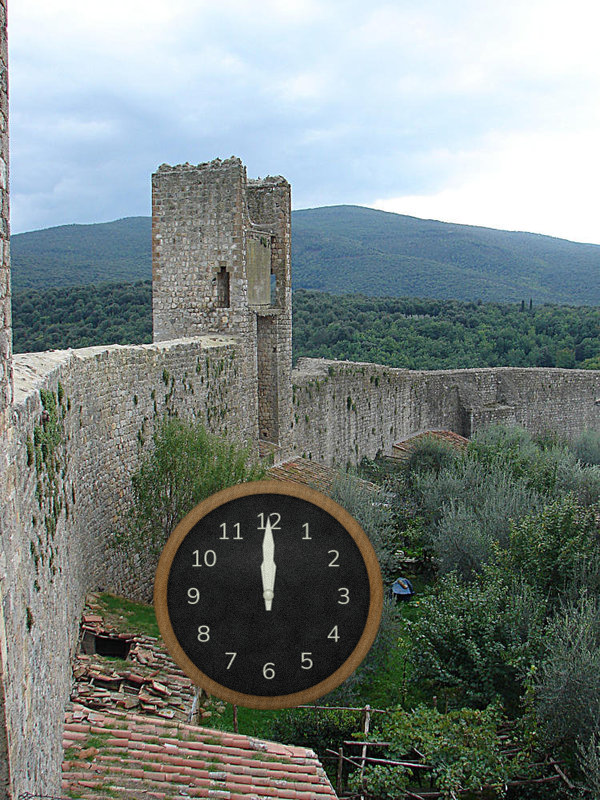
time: 12.00
